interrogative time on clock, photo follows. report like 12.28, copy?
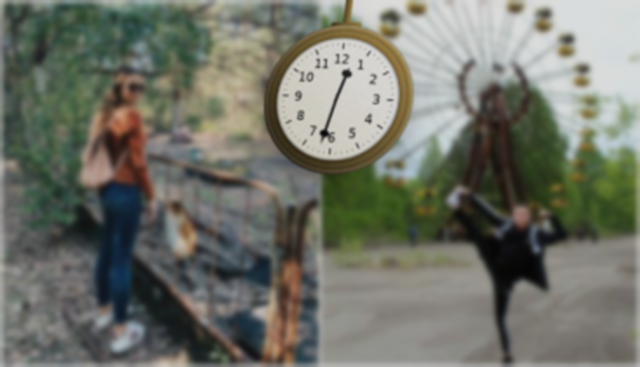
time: 12.32
